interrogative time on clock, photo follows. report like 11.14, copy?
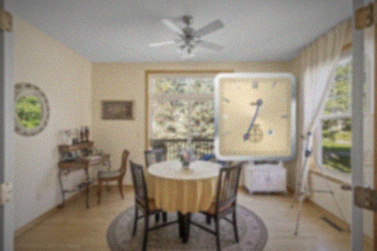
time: 12.34
